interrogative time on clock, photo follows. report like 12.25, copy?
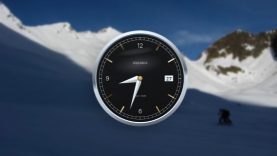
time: 8.33
